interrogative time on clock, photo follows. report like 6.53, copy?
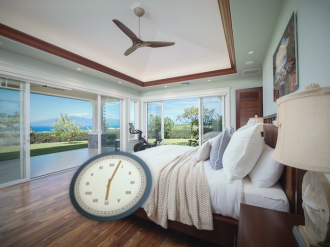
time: 6.03
